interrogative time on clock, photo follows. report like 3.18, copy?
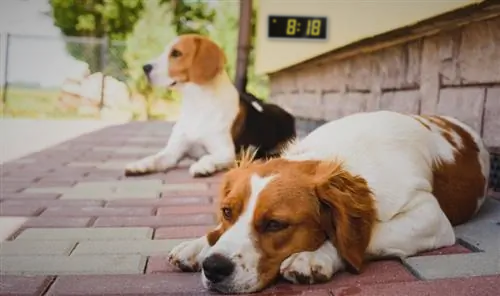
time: 8.18
